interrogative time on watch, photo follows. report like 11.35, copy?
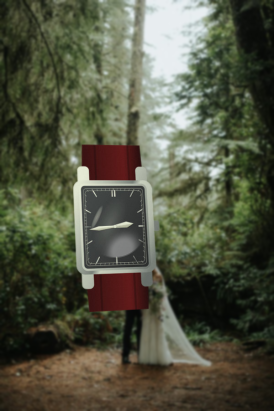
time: 2.44
